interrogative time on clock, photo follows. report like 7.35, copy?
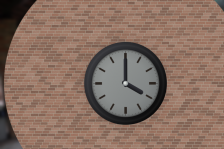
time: 4.00
